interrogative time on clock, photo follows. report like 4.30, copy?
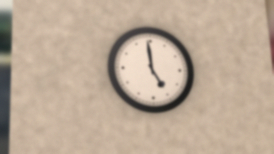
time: 4.59
